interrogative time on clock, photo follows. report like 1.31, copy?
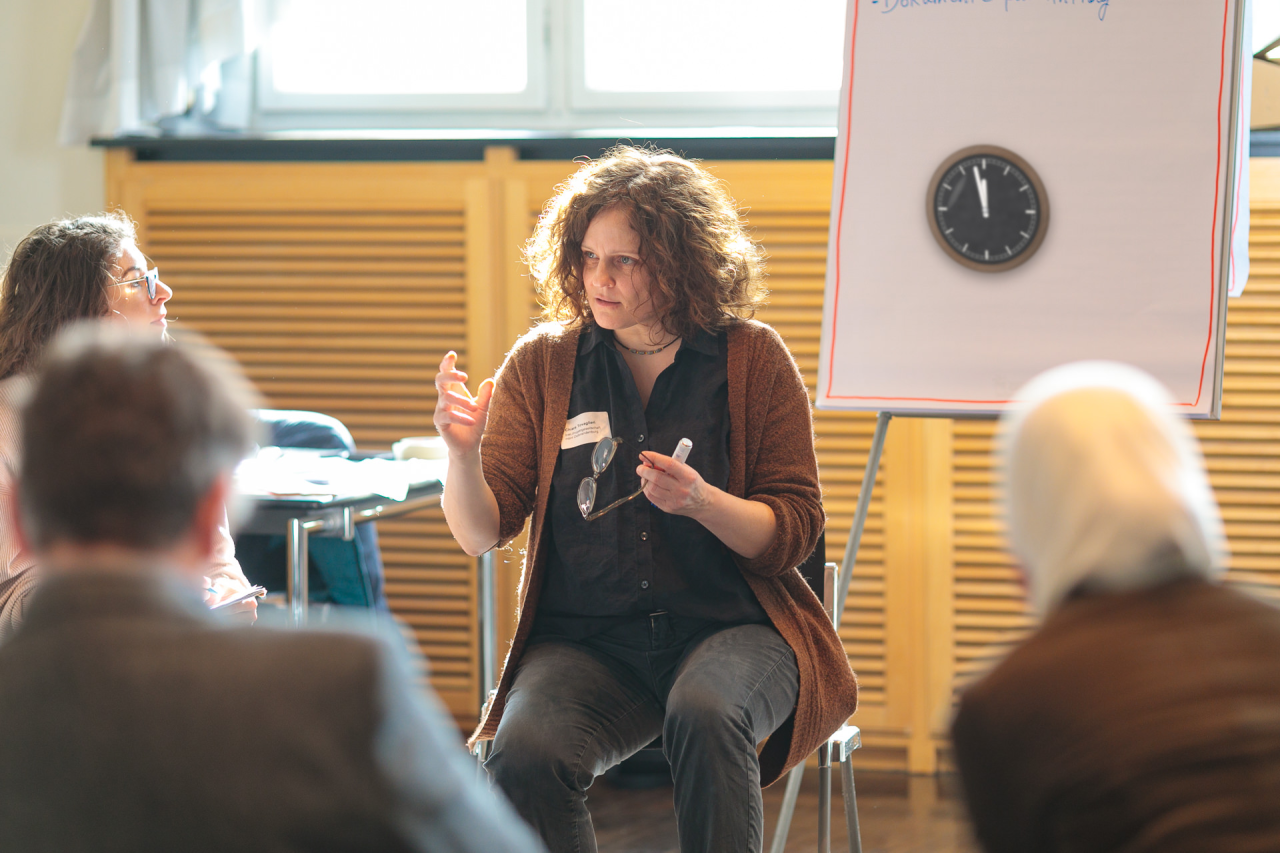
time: 11.58
